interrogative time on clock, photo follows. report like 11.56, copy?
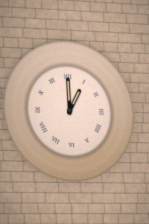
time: 1.00
